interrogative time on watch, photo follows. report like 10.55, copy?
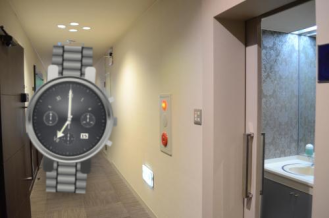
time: 7.00
